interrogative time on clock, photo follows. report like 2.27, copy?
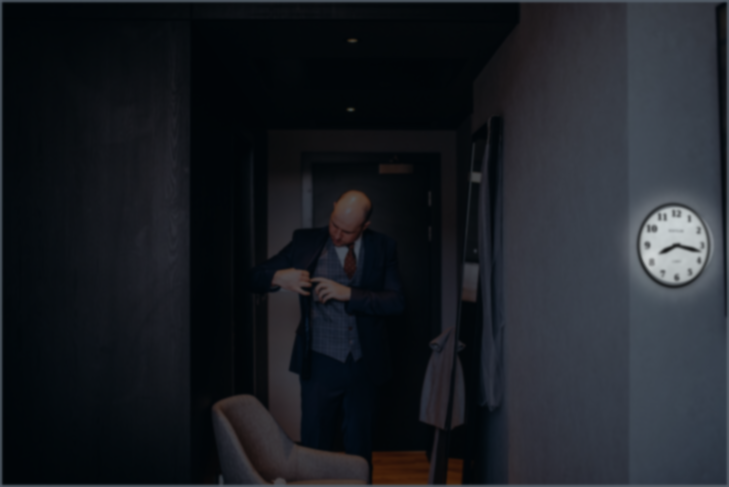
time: 8.17
